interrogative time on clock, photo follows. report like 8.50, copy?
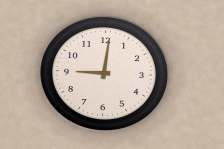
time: 9.01
